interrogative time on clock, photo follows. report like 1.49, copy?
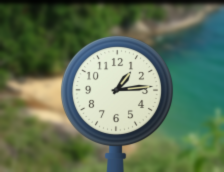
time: 1.14
